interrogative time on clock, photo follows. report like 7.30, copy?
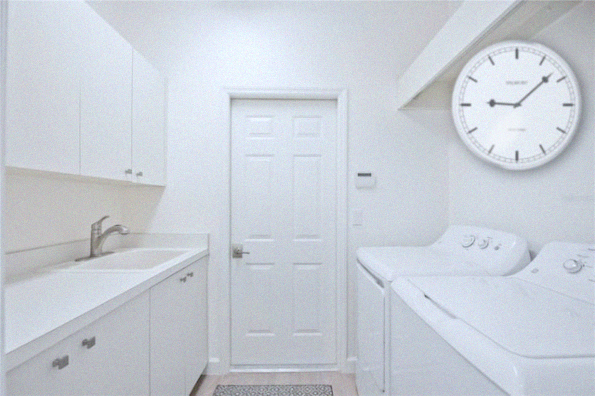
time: 9.08
